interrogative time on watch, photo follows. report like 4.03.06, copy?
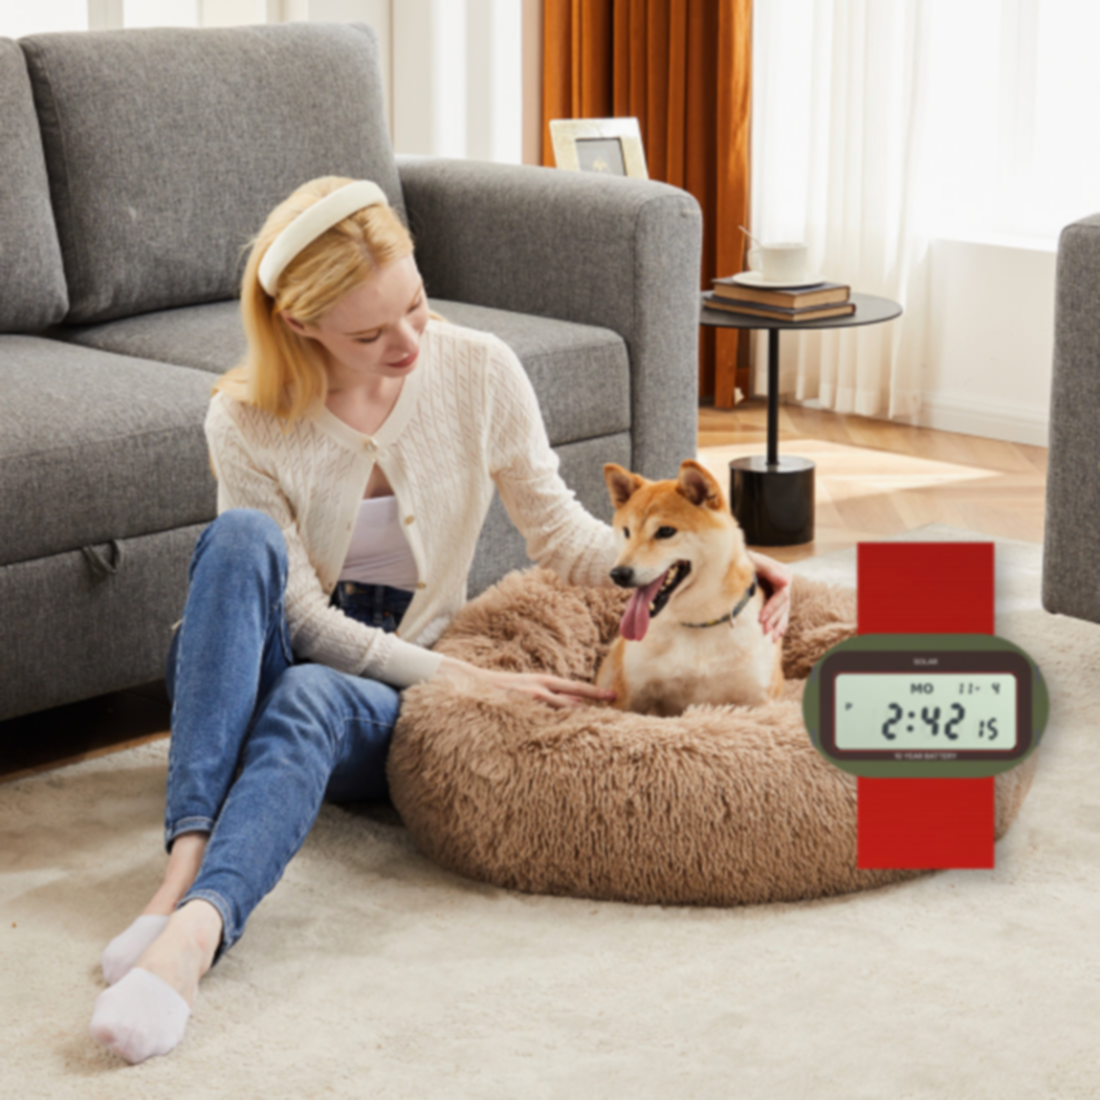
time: 2.42.15
